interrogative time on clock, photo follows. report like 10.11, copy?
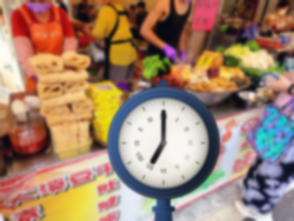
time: 7.00
